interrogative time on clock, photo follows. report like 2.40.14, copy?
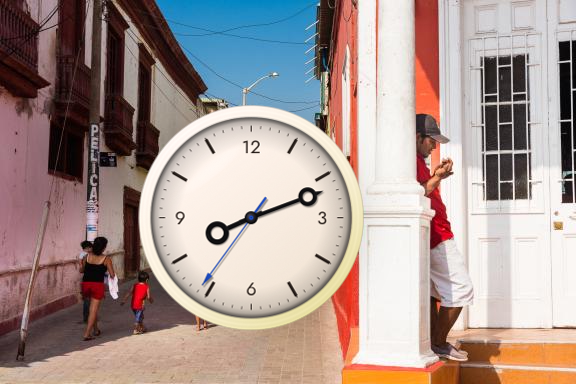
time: 8.11.36
